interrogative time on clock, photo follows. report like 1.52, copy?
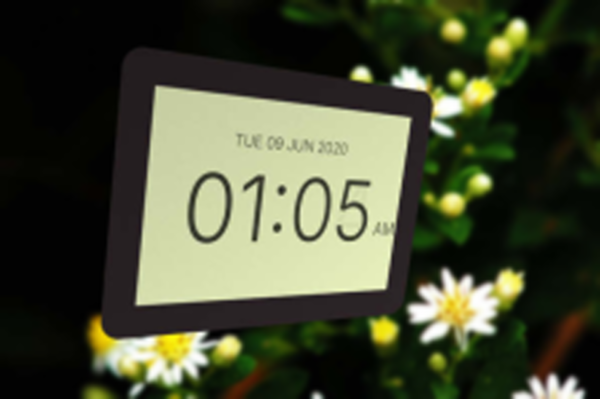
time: 1.05
